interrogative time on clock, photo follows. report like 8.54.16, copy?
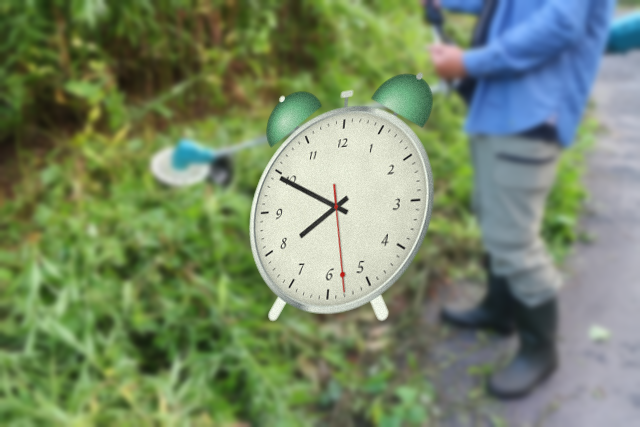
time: 7.49.28
